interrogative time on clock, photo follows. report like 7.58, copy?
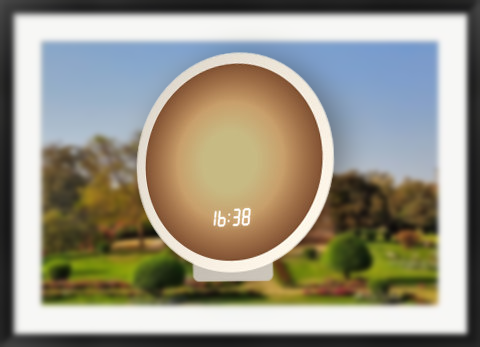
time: 16.38
